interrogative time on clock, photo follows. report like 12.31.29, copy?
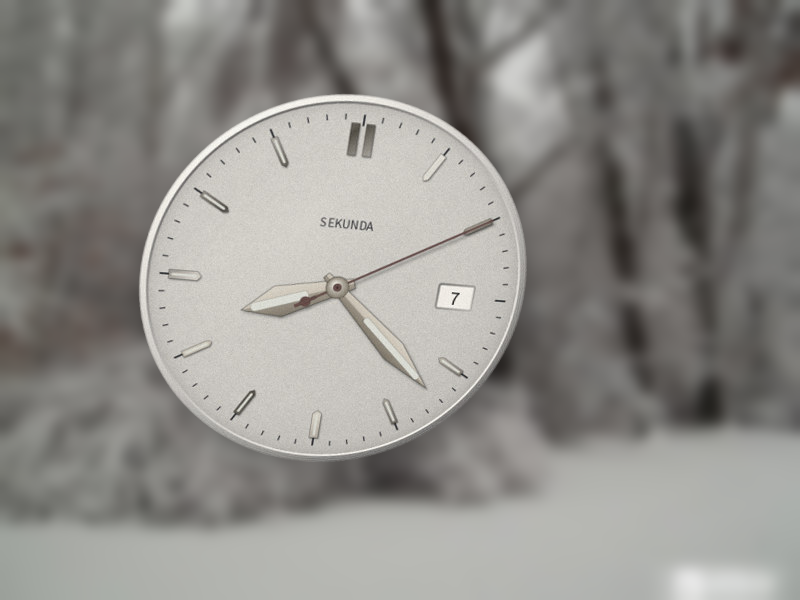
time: 8.22.10
